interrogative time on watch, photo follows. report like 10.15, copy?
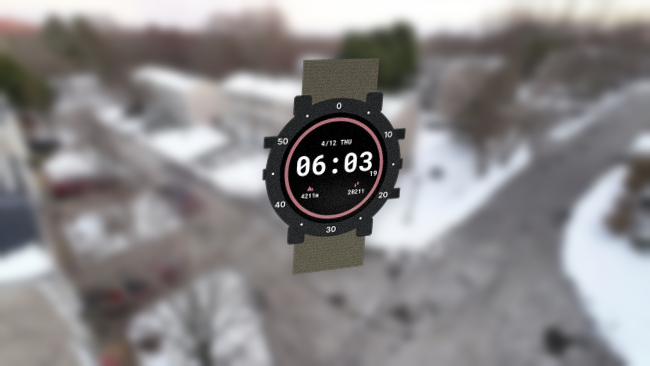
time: 6.03
